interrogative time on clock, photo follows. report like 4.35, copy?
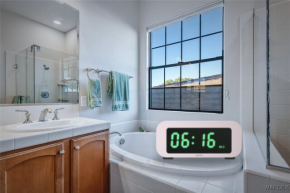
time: 6.16
